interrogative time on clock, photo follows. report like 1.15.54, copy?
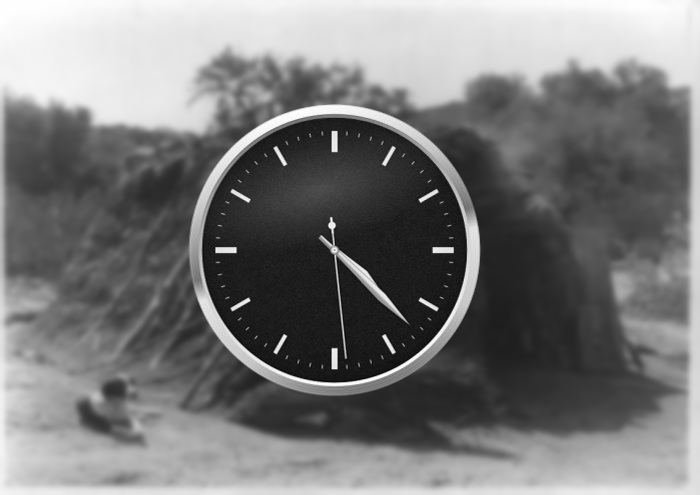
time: 4.22.29
